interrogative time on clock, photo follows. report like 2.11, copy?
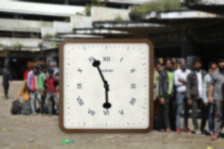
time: 5.56
